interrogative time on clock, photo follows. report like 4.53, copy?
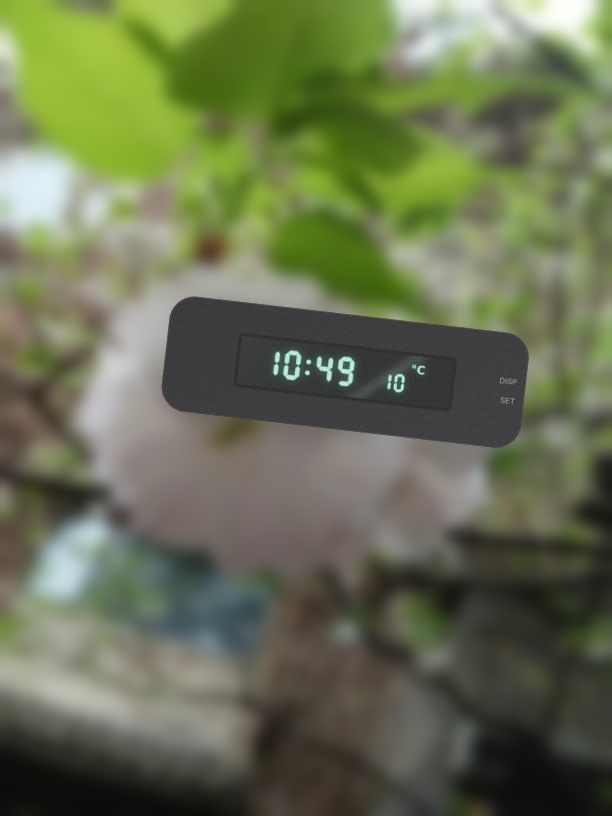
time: 10.49
